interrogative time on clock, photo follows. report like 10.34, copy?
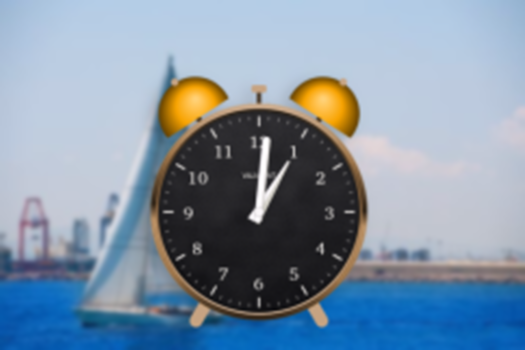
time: 1.01
